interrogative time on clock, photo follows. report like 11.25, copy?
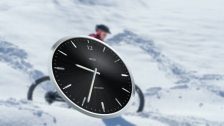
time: 9.34
